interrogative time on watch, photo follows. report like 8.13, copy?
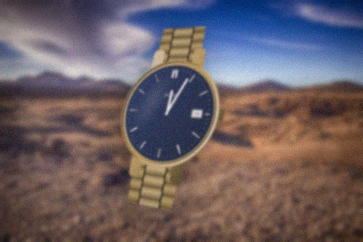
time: 12.04
